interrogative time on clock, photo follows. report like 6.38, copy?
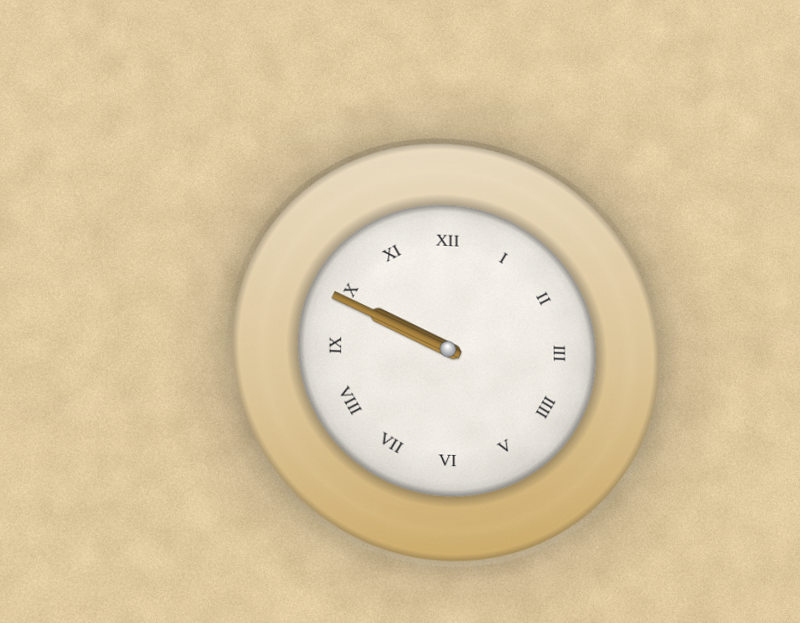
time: 9.49
